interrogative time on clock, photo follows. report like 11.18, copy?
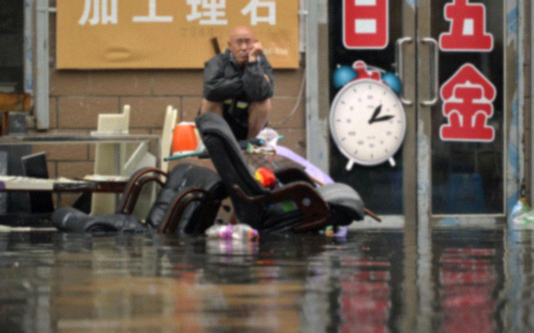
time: 1.13
